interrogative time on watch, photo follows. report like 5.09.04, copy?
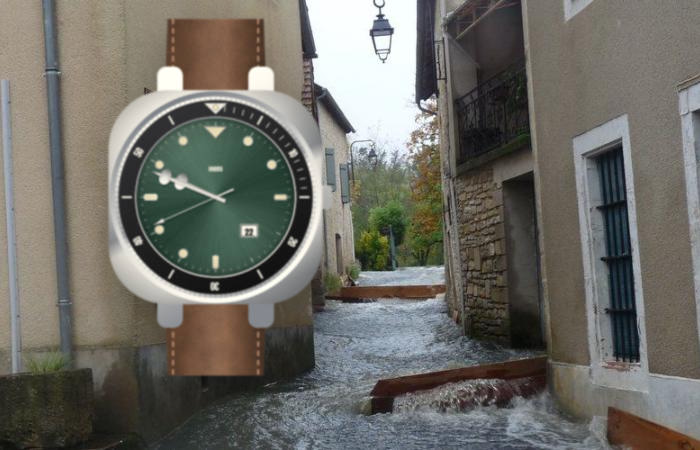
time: 9.48.41
